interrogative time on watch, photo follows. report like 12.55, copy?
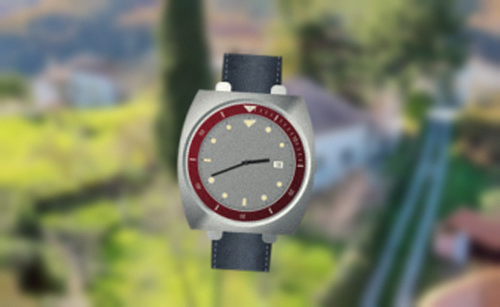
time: 2.41
